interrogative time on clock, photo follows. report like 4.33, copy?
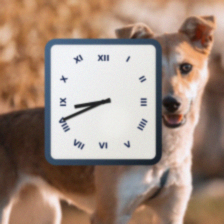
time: 8.41
